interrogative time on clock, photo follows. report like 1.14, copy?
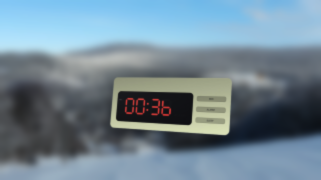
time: 0.36
